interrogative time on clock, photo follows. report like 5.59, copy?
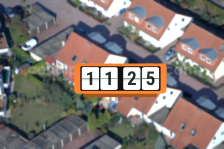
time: 11.25
